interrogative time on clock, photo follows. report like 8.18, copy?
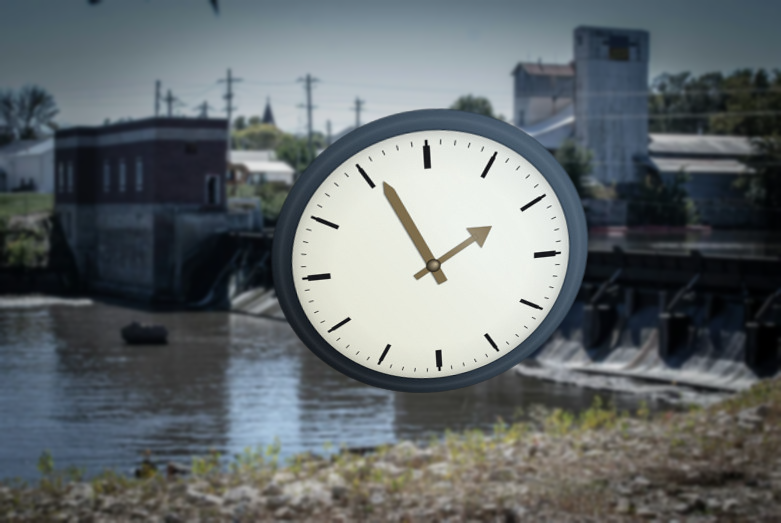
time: 1.56
